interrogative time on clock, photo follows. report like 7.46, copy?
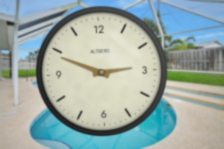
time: 2.49
